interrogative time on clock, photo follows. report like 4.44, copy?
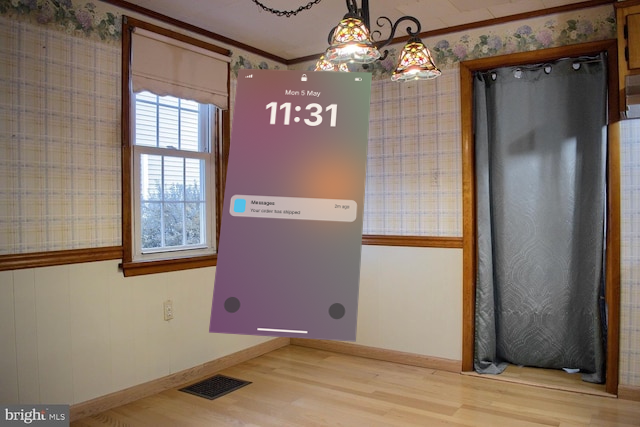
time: 11.31
